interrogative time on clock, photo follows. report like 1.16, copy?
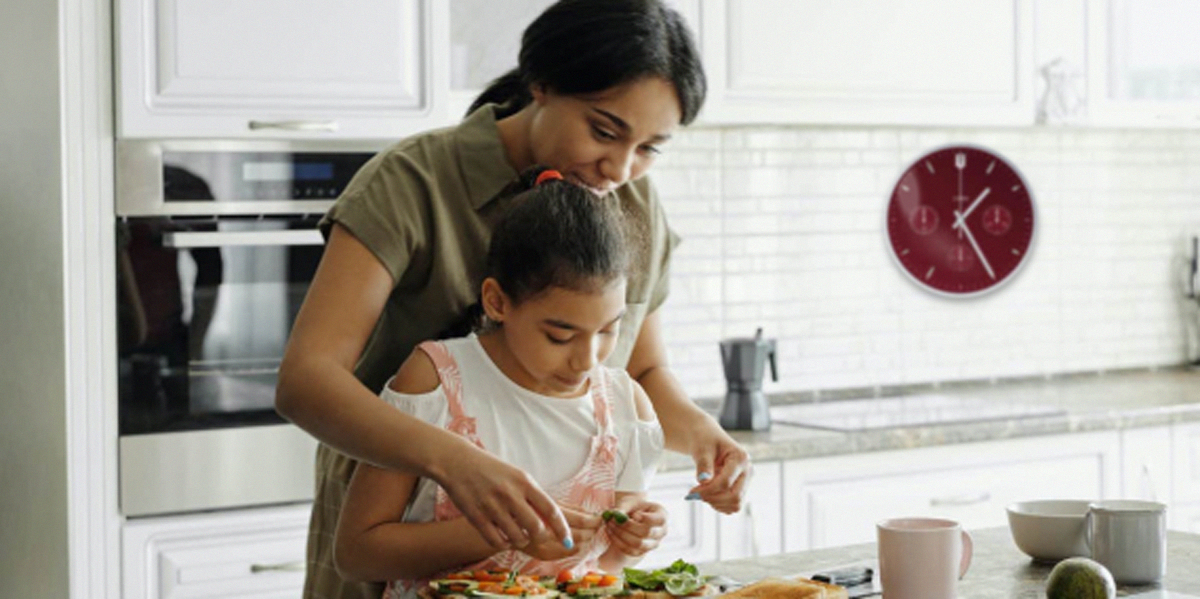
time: 1.25
